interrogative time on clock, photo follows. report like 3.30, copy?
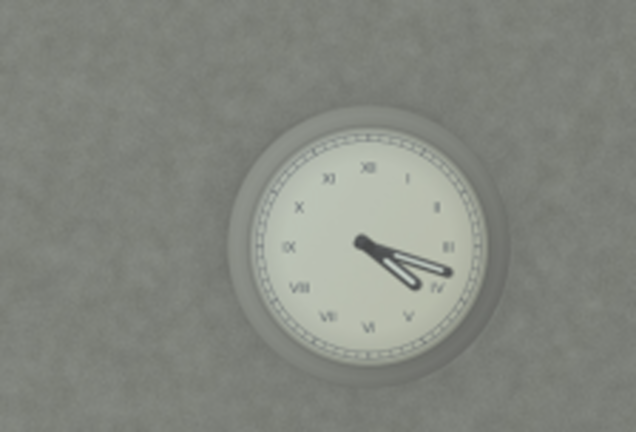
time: 4.18
